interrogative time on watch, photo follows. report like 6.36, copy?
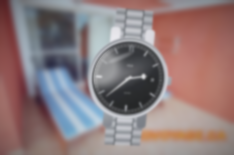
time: 2.38
